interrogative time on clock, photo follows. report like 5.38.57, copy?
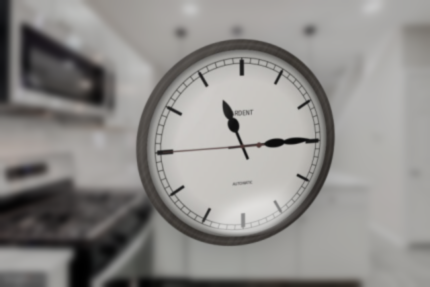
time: 11.14.45
